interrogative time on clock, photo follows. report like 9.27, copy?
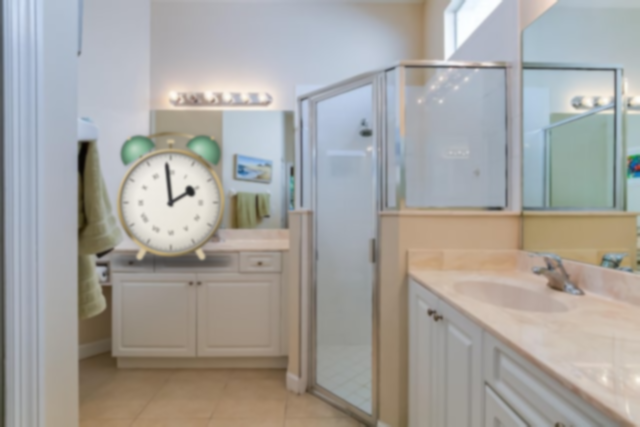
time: 1.59
